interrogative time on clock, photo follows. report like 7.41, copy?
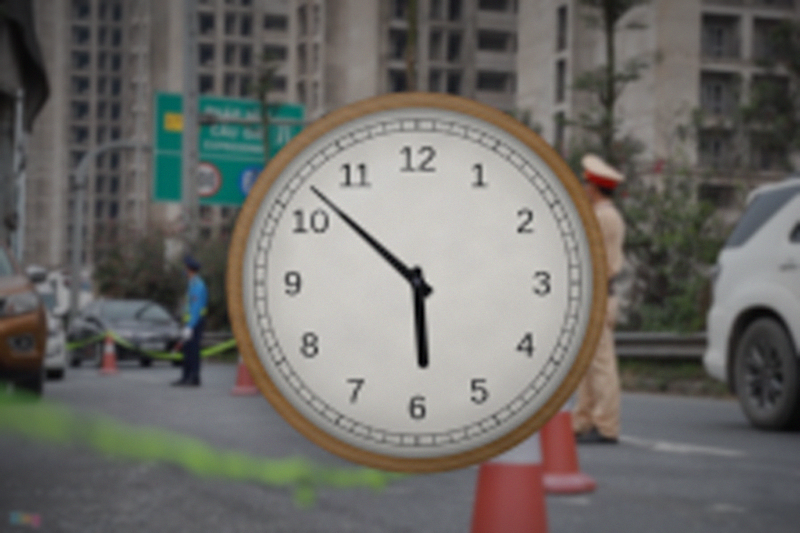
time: 5.52
